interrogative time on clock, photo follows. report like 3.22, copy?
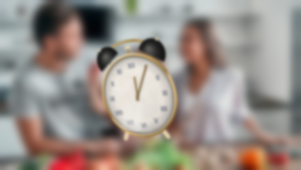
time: 12.05
